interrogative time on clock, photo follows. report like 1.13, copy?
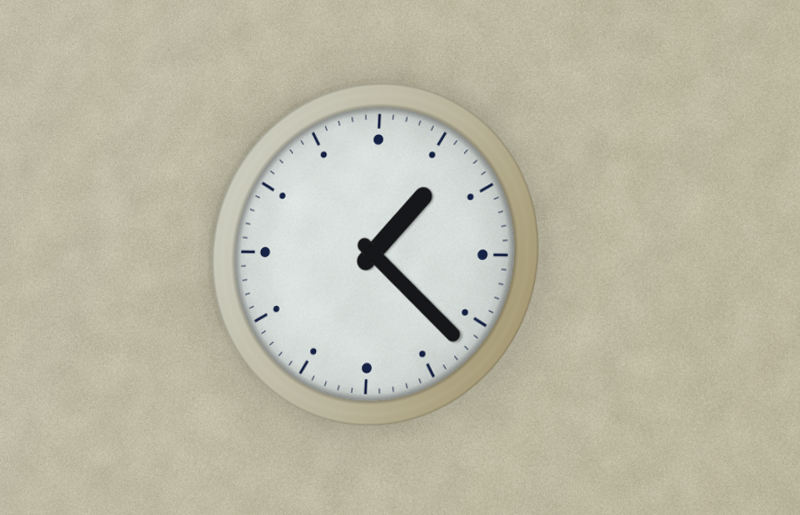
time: 1.22
